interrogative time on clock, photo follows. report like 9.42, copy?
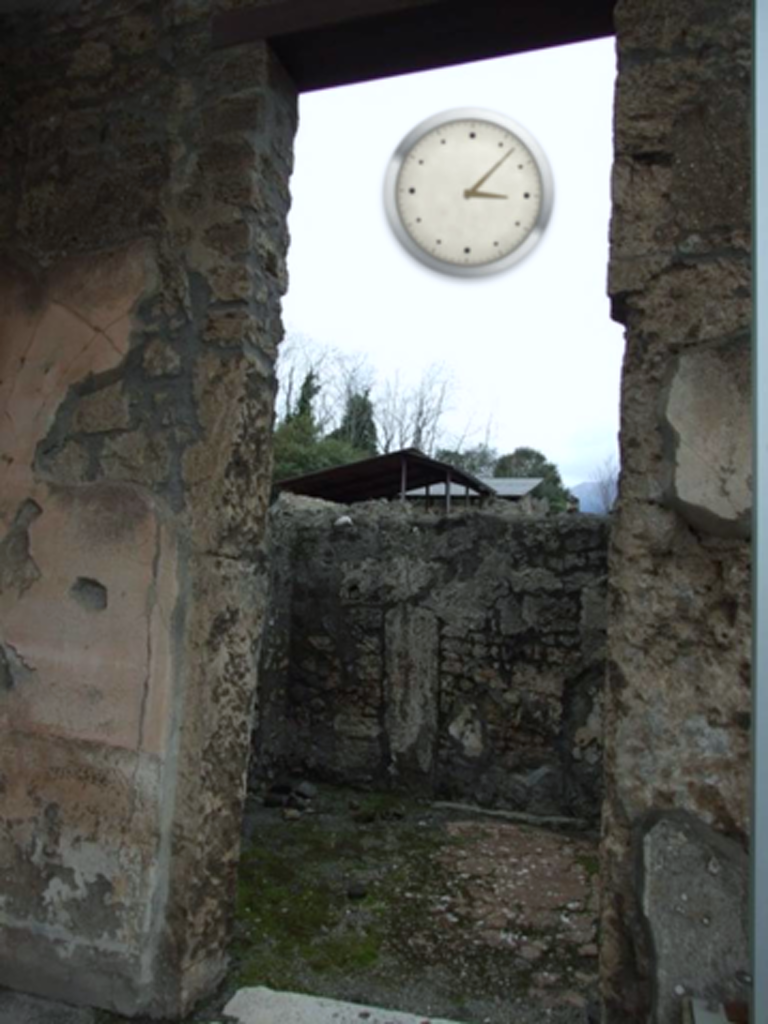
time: 3.07
